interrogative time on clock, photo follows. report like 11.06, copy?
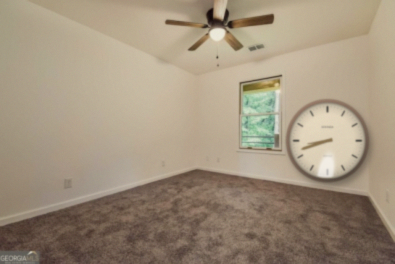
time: 8.42
